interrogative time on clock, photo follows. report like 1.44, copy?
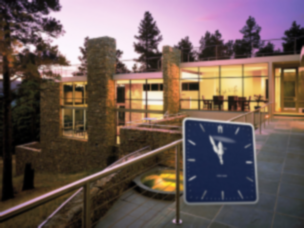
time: 11.56
